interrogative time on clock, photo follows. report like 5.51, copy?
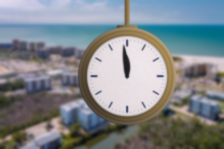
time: 11.59
